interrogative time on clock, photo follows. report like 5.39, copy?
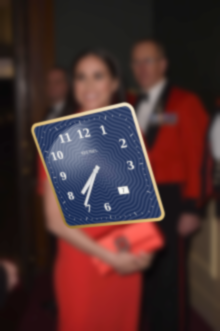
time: 7.36
